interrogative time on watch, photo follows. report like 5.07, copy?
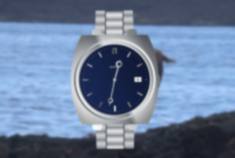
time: 12.32
